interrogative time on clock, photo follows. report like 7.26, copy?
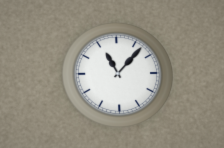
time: 11.07
